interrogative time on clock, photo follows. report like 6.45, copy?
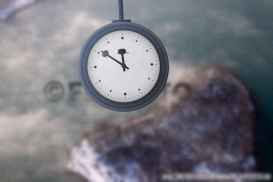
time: 11.51
